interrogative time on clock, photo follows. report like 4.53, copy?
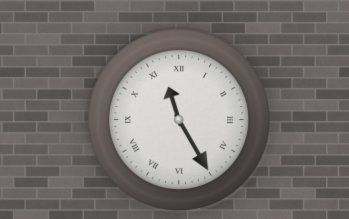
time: 11.25
